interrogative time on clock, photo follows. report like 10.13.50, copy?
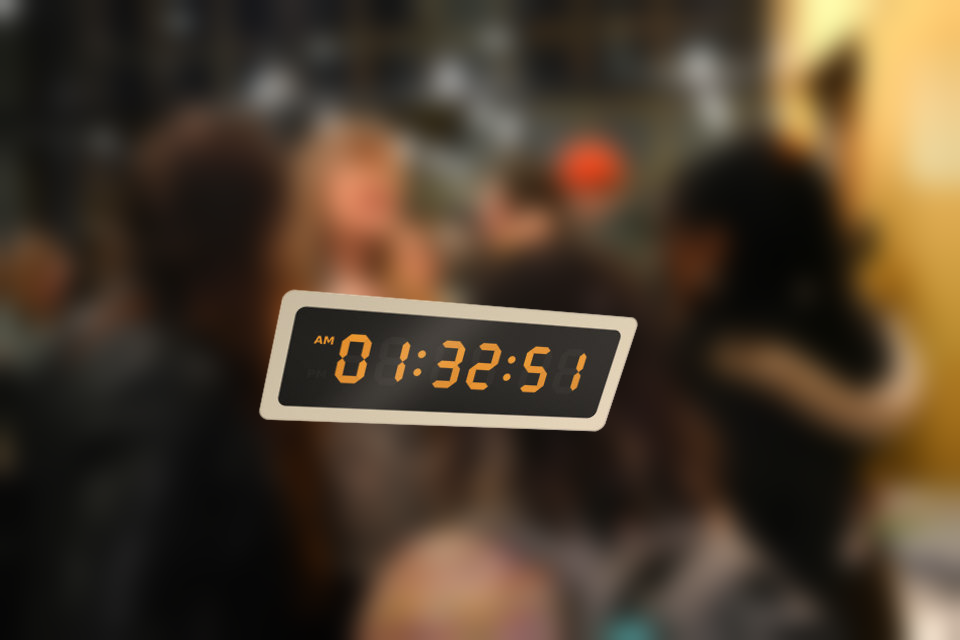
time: 1.32.51
